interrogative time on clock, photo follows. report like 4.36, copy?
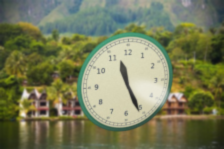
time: 11.26
